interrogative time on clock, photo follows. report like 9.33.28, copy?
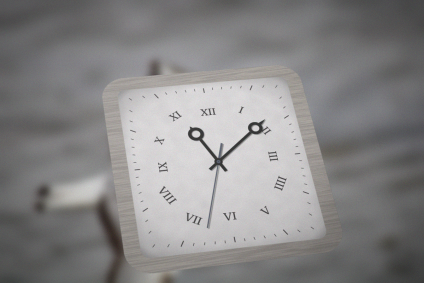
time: 11.08.33
